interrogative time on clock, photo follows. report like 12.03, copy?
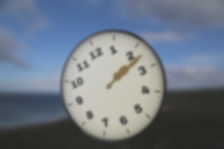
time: 2.12
